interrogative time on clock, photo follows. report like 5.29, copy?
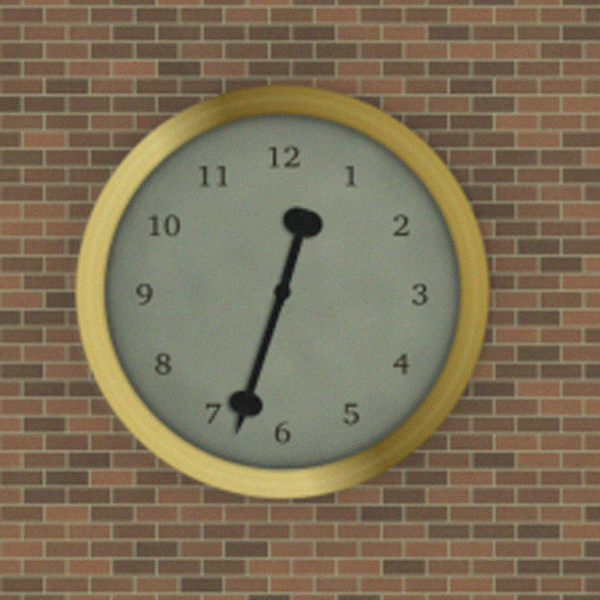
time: 12.33
